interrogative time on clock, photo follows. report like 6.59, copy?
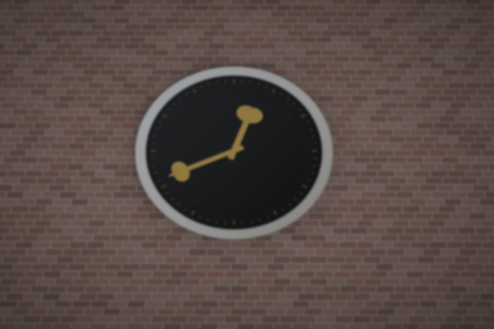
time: 12.41
